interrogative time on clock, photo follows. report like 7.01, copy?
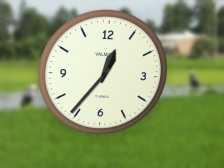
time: 12.36
